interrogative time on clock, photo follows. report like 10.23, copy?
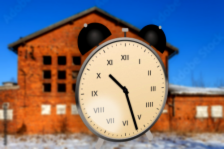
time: 10.27
